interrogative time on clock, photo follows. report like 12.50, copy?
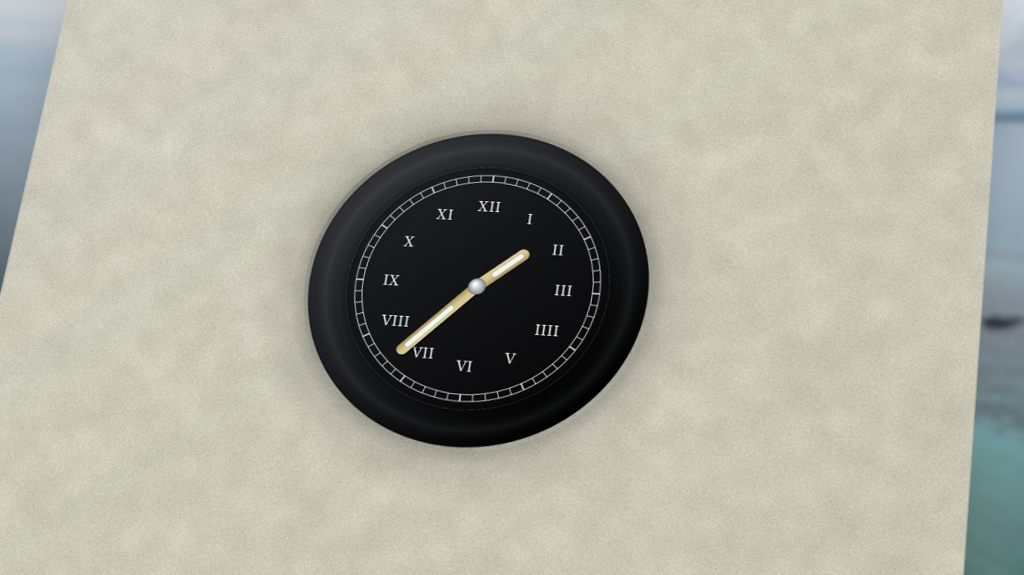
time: 1.37
